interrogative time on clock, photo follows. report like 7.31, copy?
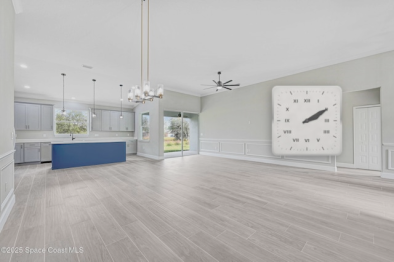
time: 2.10
